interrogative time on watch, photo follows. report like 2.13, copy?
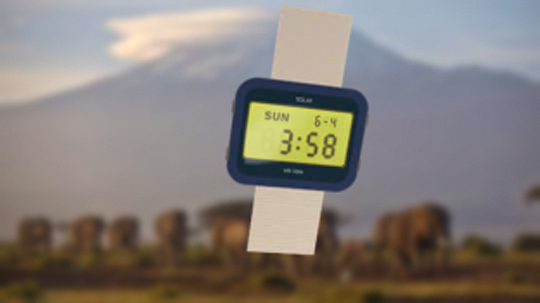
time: 3.58
